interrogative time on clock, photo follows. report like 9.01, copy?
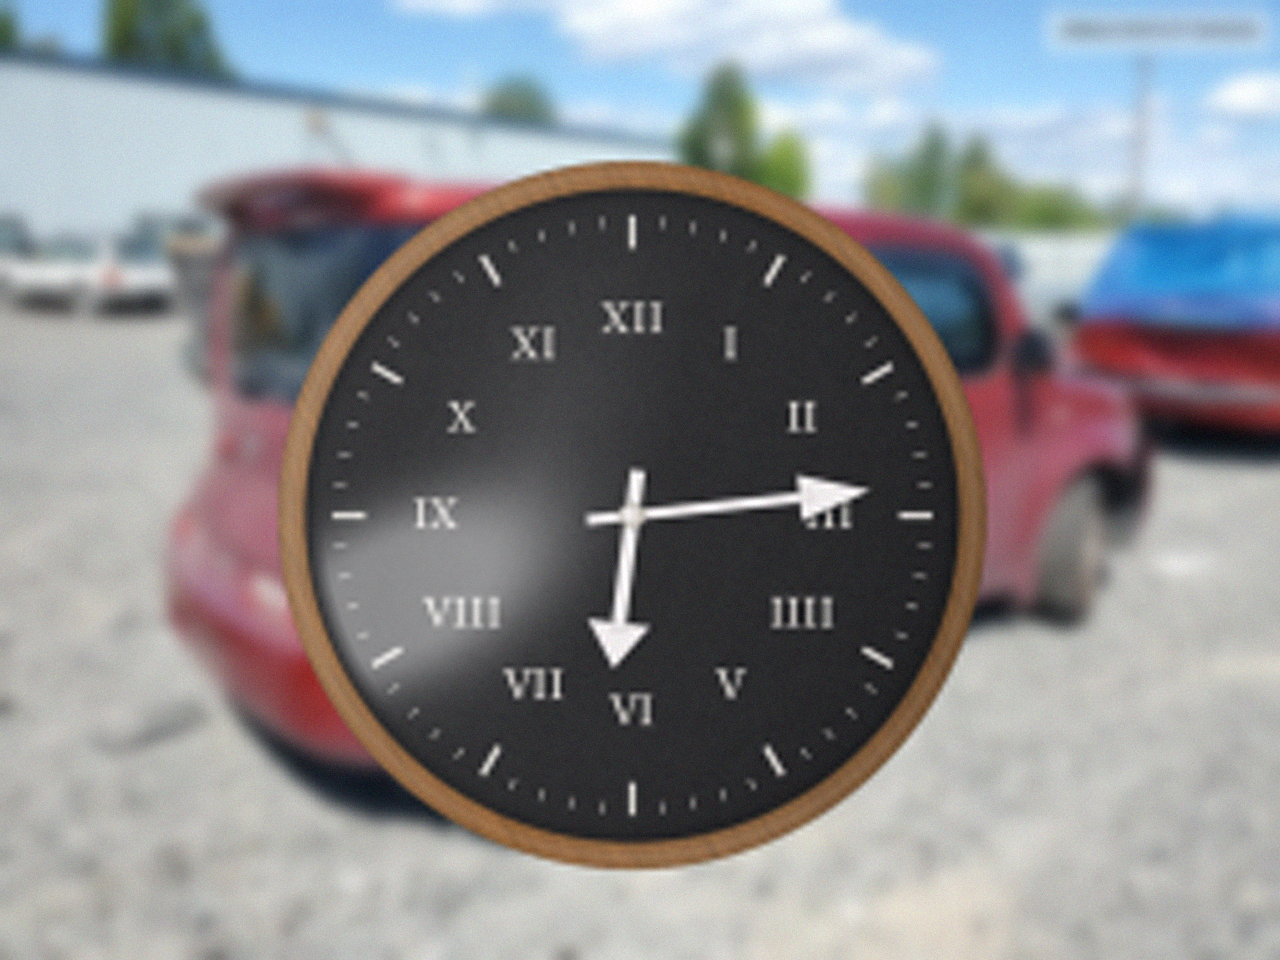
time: 6.14
